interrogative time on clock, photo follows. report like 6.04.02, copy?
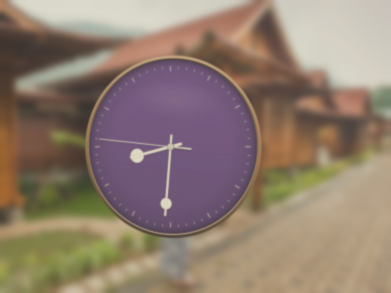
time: 8.30.46
